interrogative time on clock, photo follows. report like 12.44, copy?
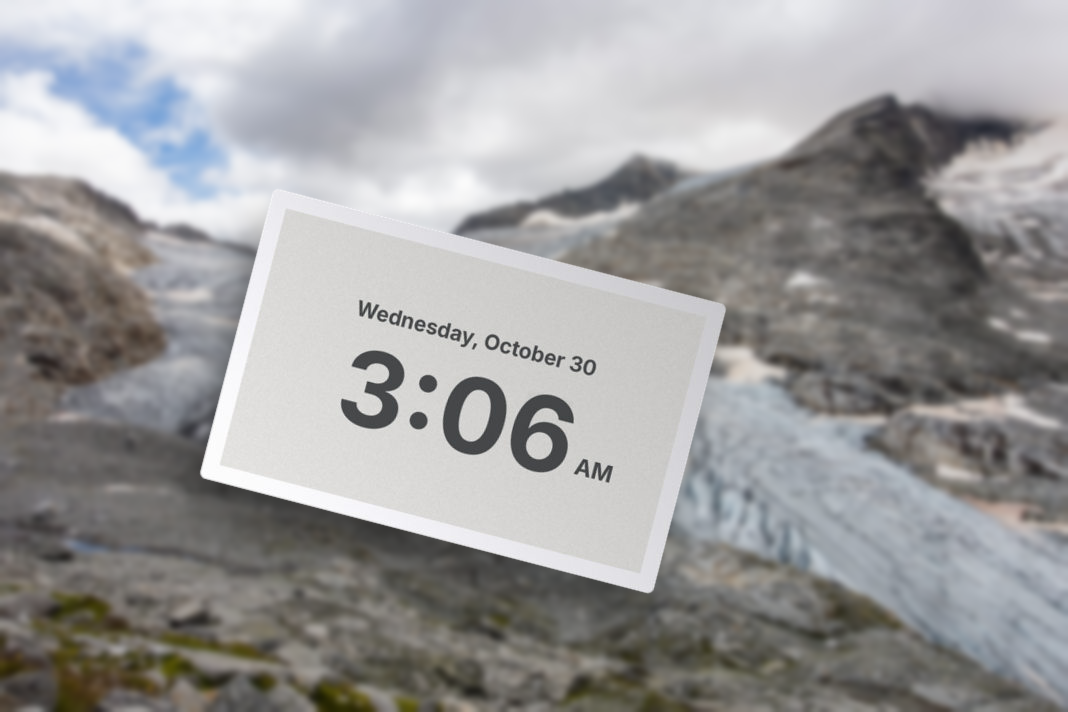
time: 3.06
